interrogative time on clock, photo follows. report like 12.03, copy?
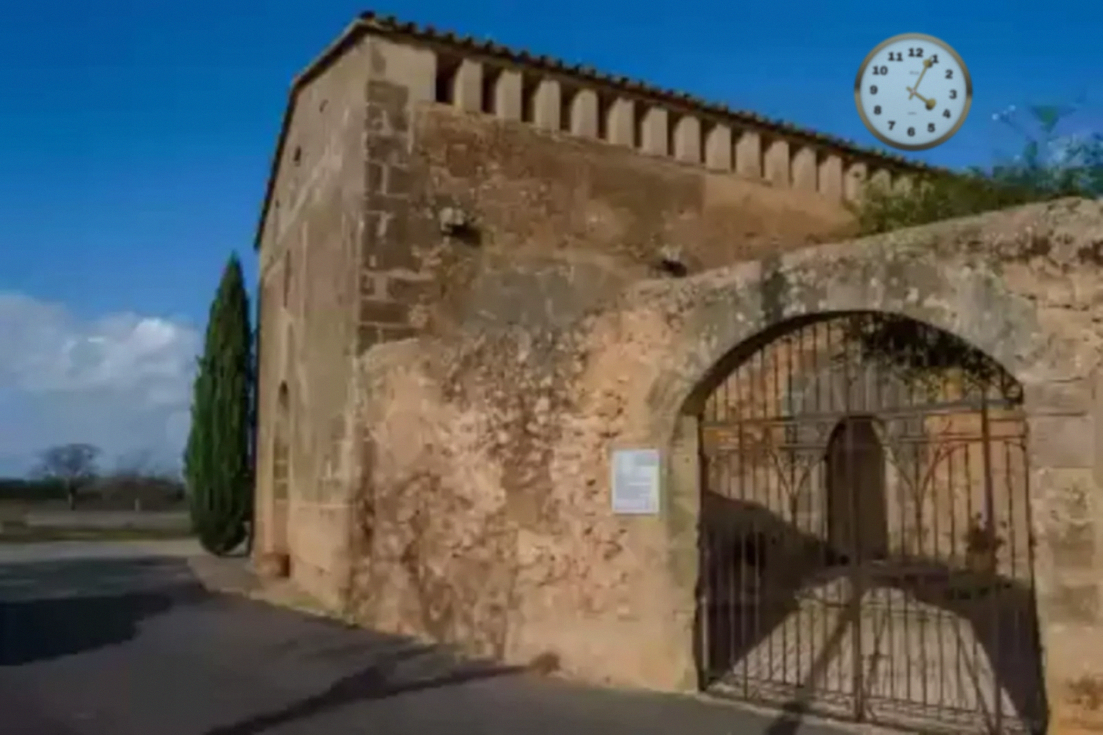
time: 4.04
